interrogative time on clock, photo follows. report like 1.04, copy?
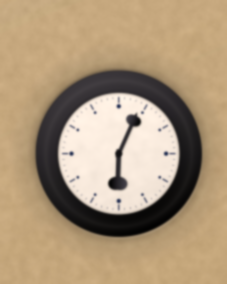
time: 6.04
